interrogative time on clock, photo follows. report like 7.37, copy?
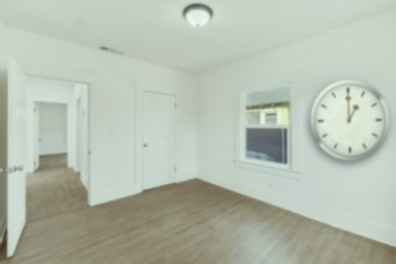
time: 1.00
